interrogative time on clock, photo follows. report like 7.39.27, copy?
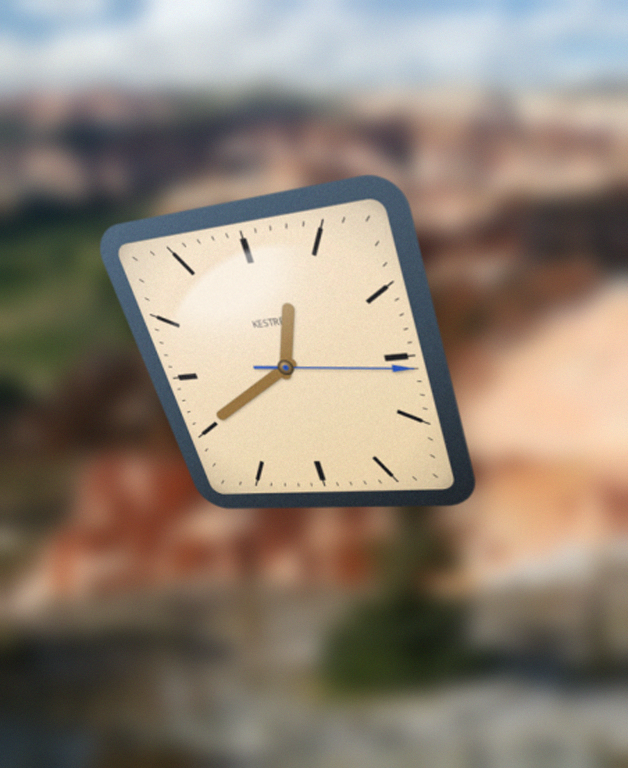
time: 12.40.16
